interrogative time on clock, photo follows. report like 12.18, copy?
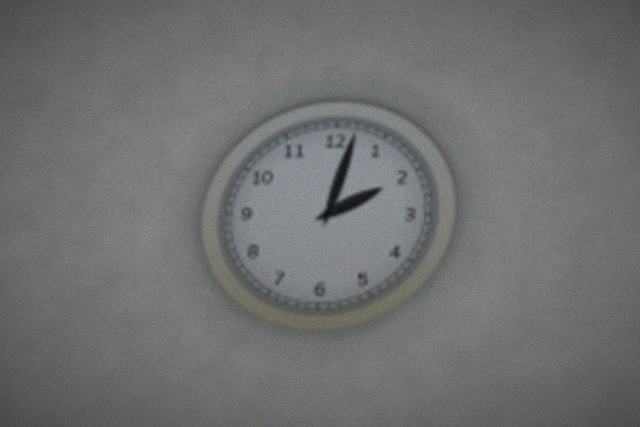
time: 2.02
